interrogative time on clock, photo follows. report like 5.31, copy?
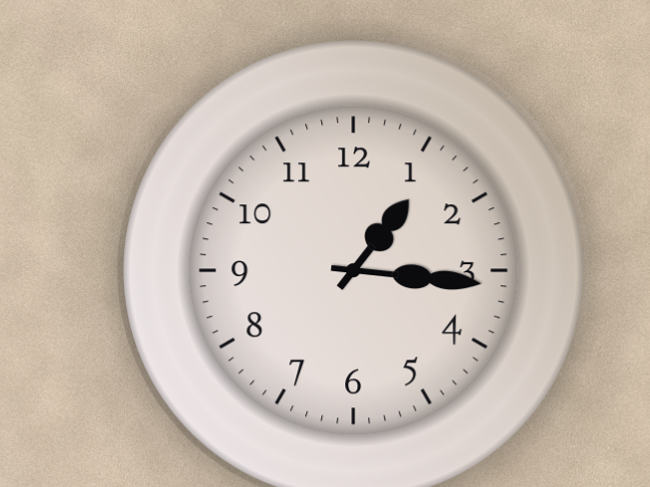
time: 1.16
